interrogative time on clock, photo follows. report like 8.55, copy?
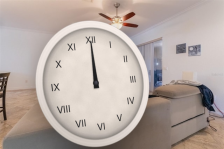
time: 12.00
